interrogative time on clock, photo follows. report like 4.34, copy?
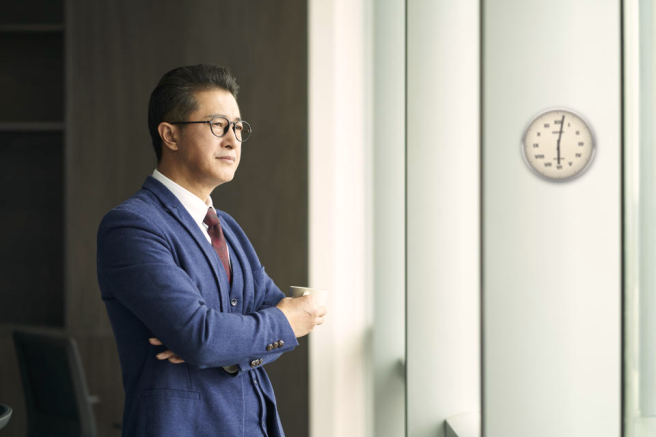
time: 6.02
